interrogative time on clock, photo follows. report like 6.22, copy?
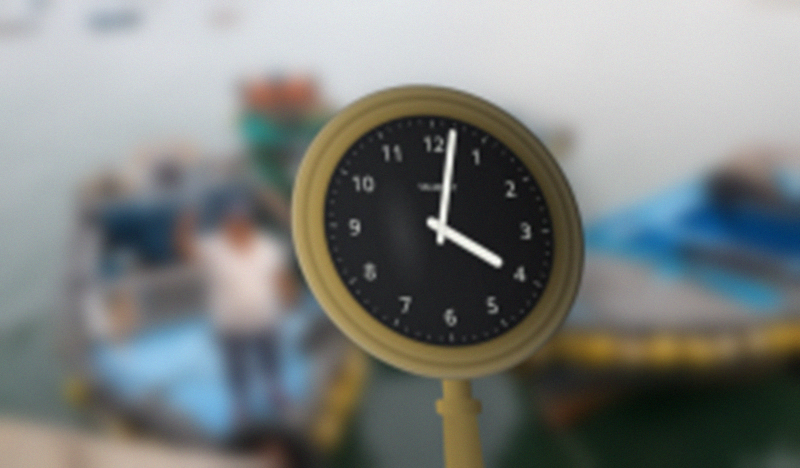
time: 4.02
